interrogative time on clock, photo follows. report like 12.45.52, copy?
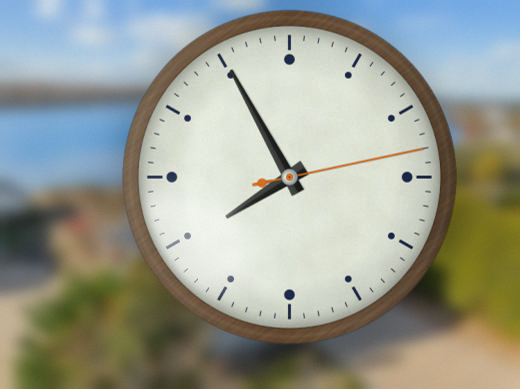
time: 7.55.13
